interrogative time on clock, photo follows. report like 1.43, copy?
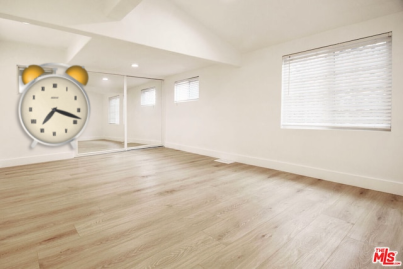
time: 7.18
